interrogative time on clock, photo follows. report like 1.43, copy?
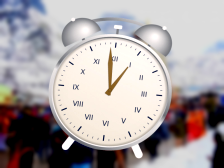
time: 12.59
